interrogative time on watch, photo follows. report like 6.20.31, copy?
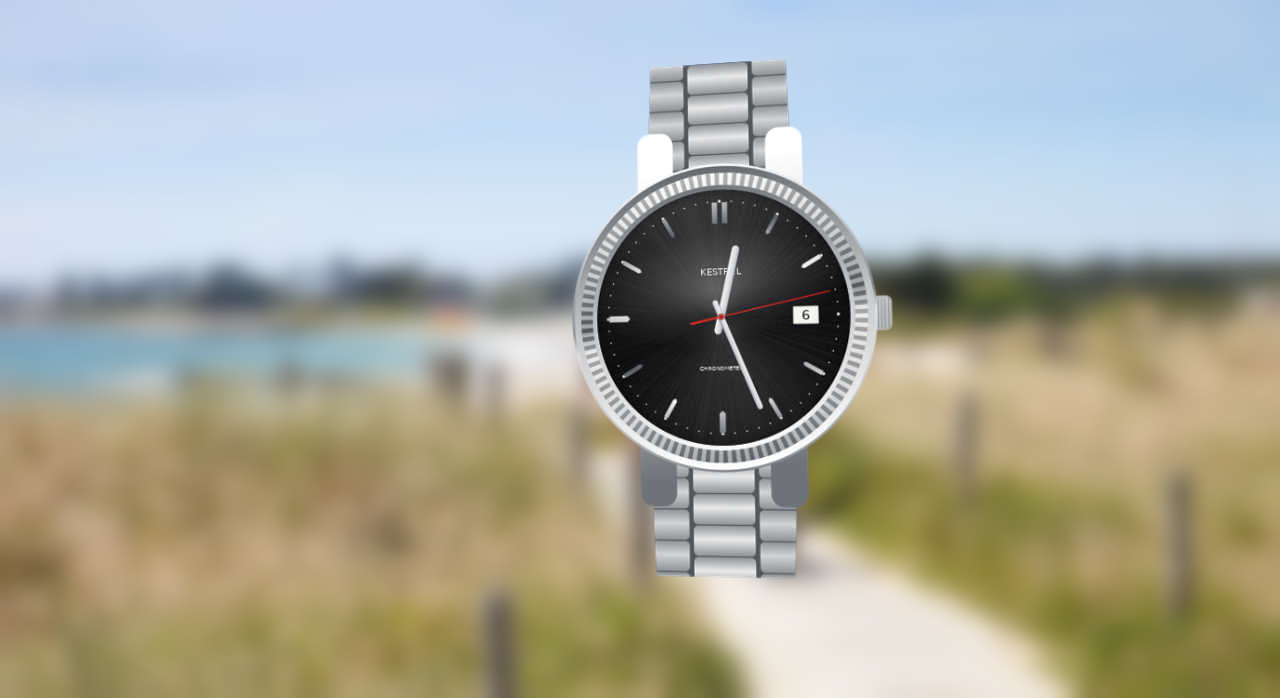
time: 12.26.13
